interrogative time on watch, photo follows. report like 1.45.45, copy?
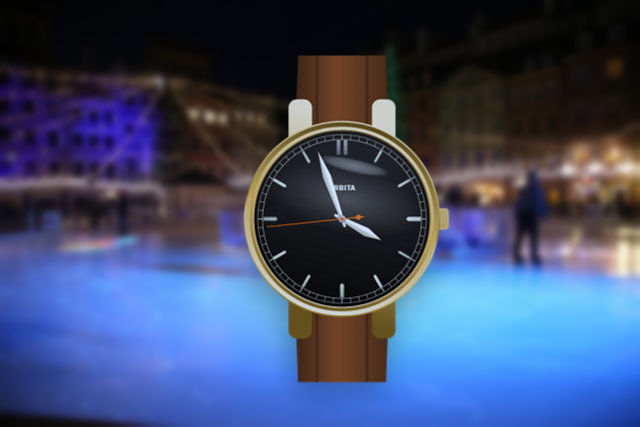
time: 3.56.44
